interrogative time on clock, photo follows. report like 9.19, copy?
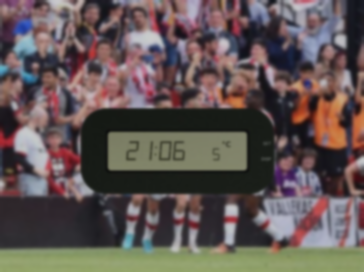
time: 21.06
